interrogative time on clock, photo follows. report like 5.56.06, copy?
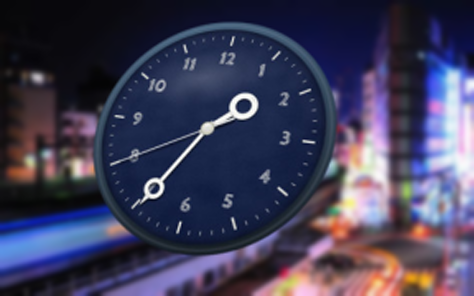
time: 1.34.40
